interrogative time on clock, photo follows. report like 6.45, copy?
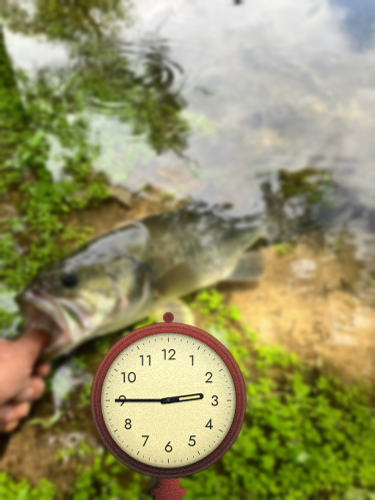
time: 2.45
